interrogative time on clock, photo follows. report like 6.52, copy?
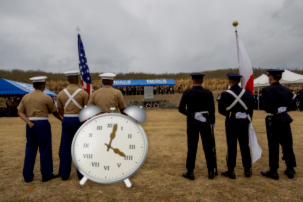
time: 4.02
